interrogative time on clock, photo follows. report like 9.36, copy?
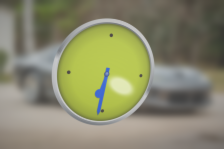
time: 6.31
